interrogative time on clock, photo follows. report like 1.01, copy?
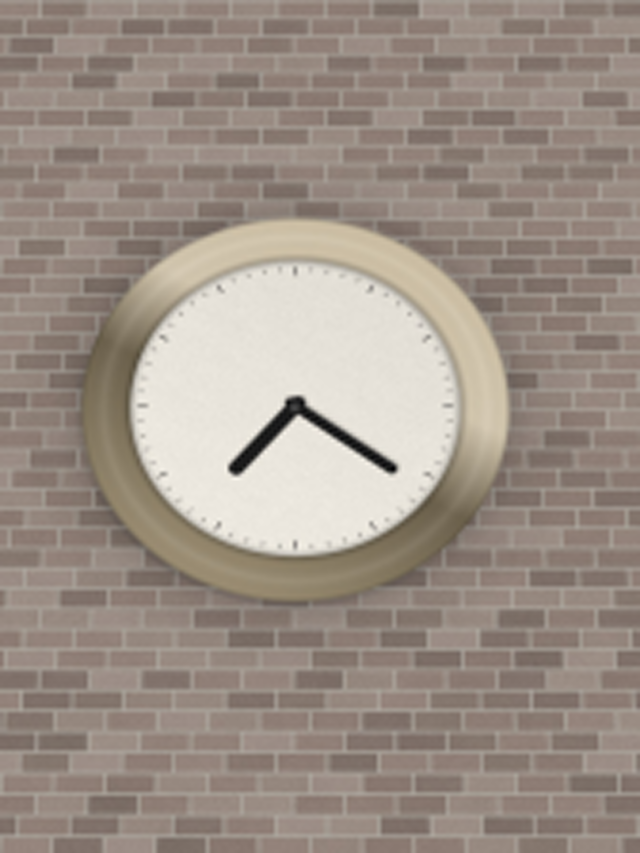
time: 7.21
